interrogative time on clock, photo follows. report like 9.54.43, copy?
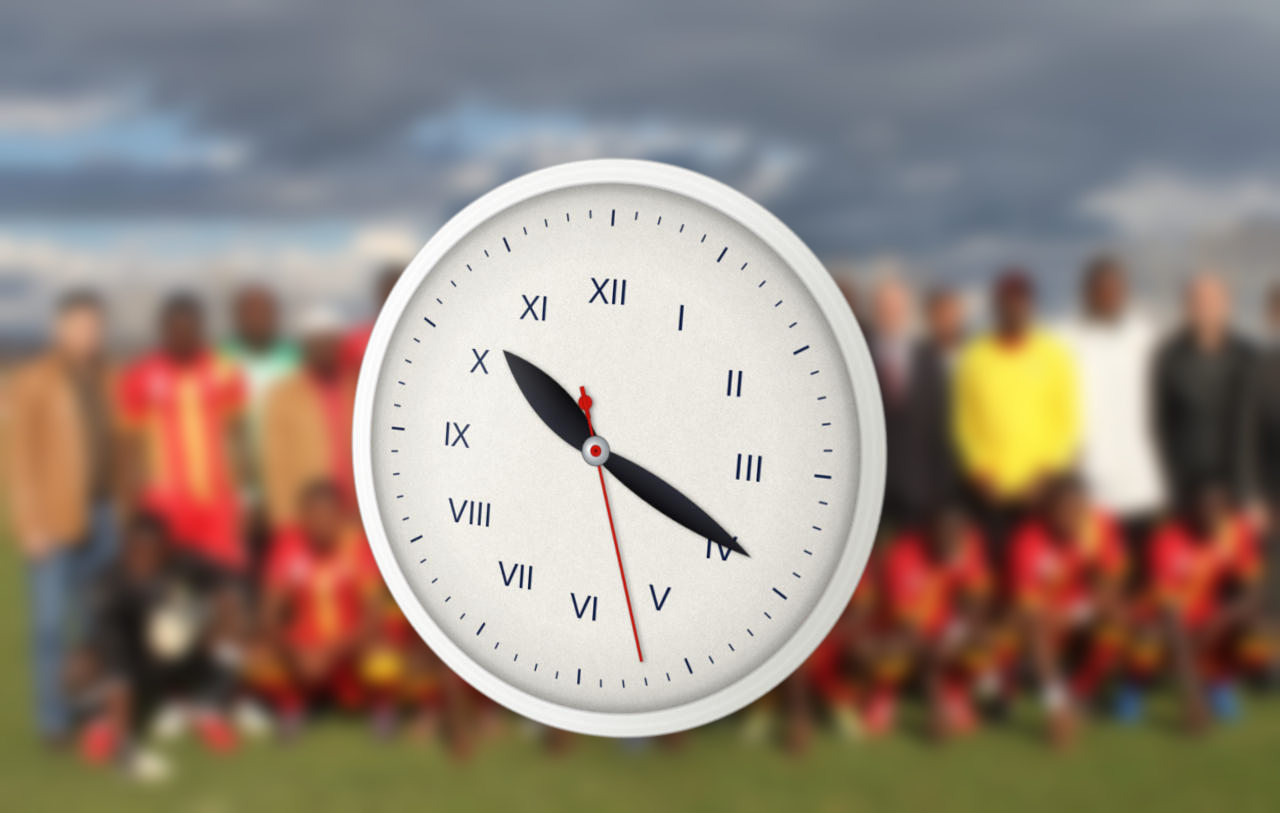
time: 10.19.27
